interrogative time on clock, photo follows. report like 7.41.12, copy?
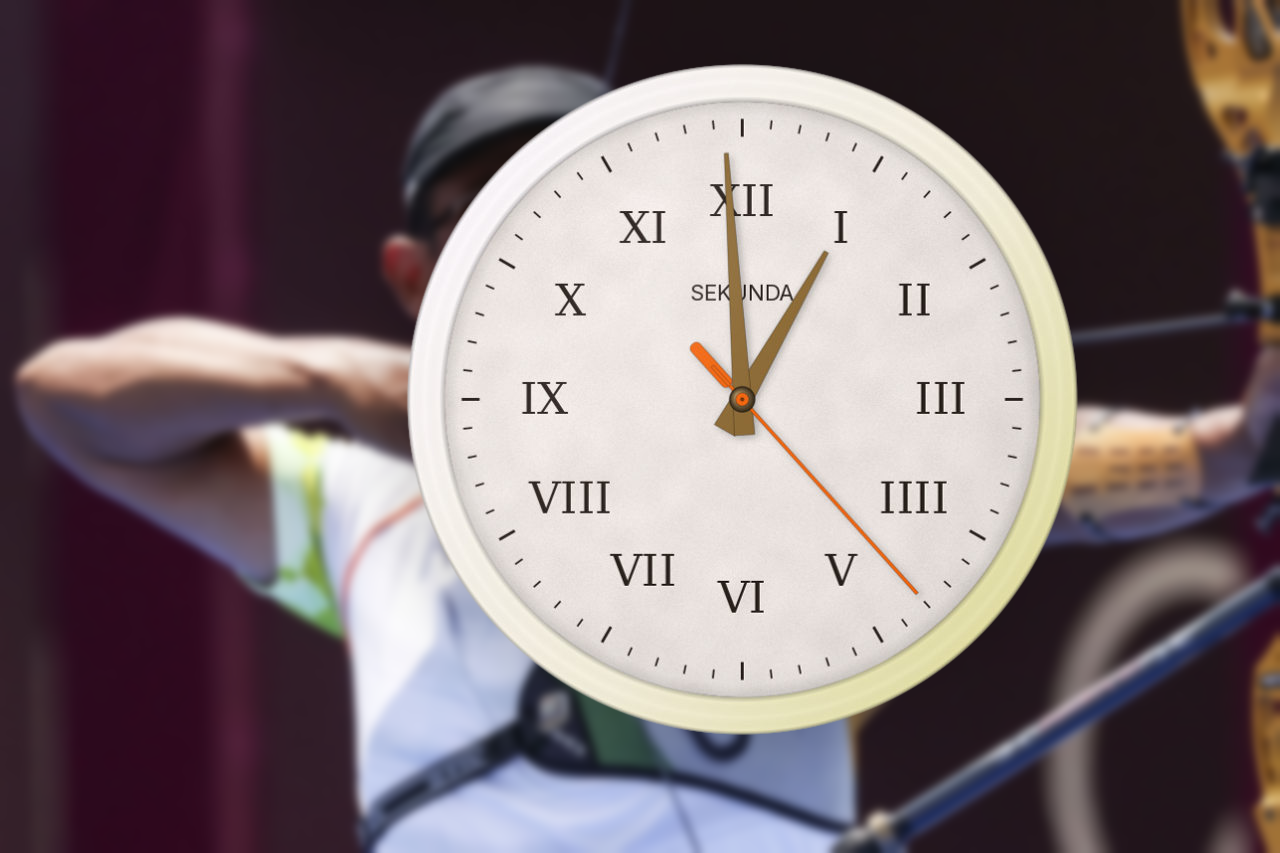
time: 12.59.23
